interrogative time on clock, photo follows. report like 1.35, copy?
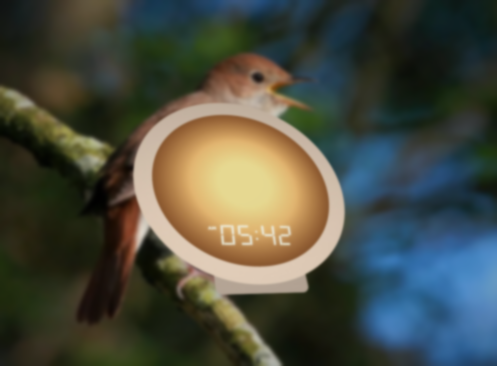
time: 5.42
